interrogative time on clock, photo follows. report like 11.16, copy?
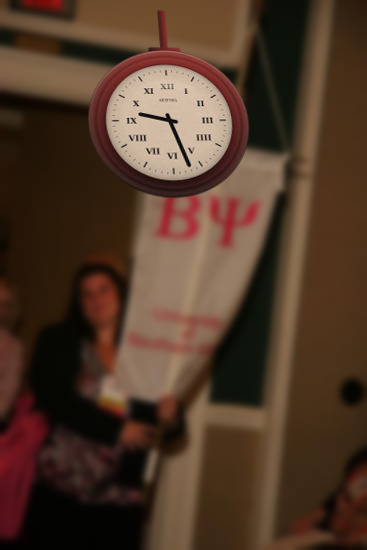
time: 9.27
